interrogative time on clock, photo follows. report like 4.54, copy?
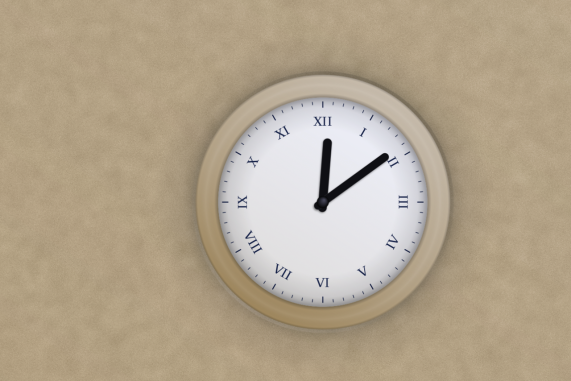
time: 12.09
